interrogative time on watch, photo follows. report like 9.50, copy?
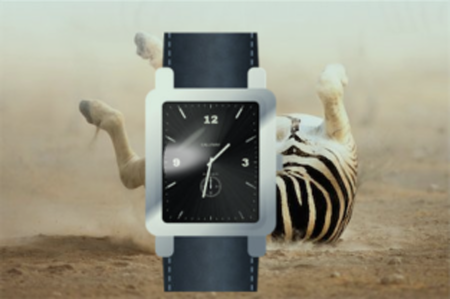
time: 1.32
